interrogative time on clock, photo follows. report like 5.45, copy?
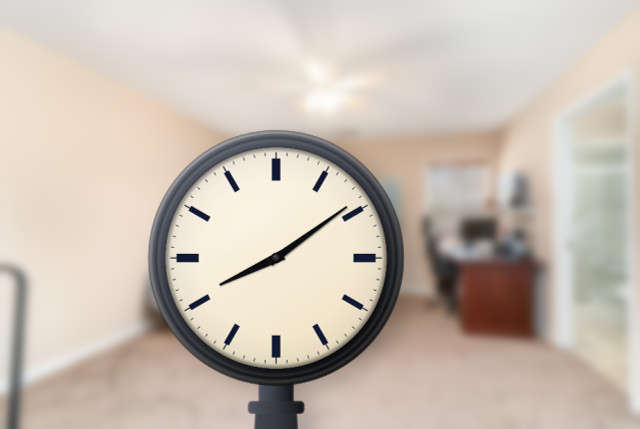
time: 8.09
